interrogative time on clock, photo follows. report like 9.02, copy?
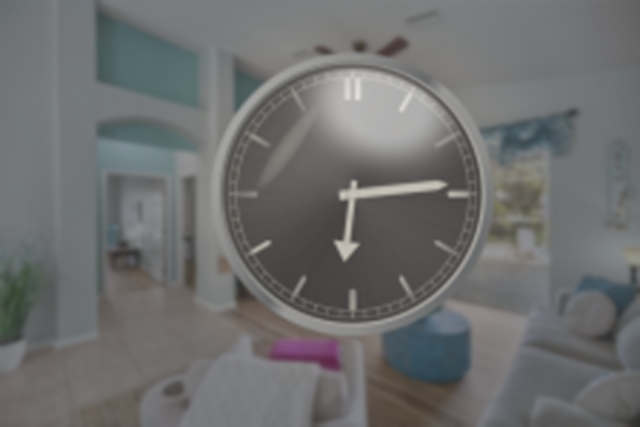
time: 6.14
